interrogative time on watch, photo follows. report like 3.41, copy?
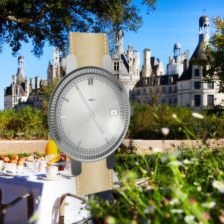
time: 4.55
